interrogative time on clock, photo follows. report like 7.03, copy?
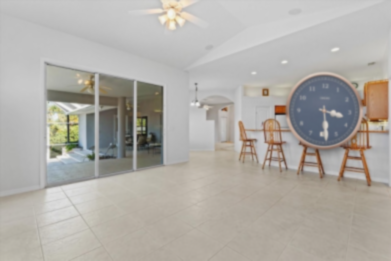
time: 3.29
